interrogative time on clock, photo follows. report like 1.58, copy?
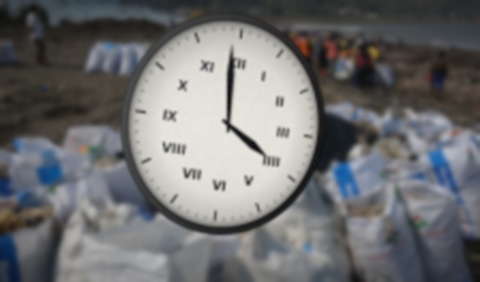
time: 3.59
